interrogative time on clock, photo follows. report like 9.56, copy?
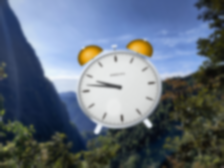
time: 9.47
